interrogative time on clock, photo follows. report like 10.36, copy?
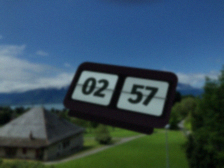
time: 2.57
